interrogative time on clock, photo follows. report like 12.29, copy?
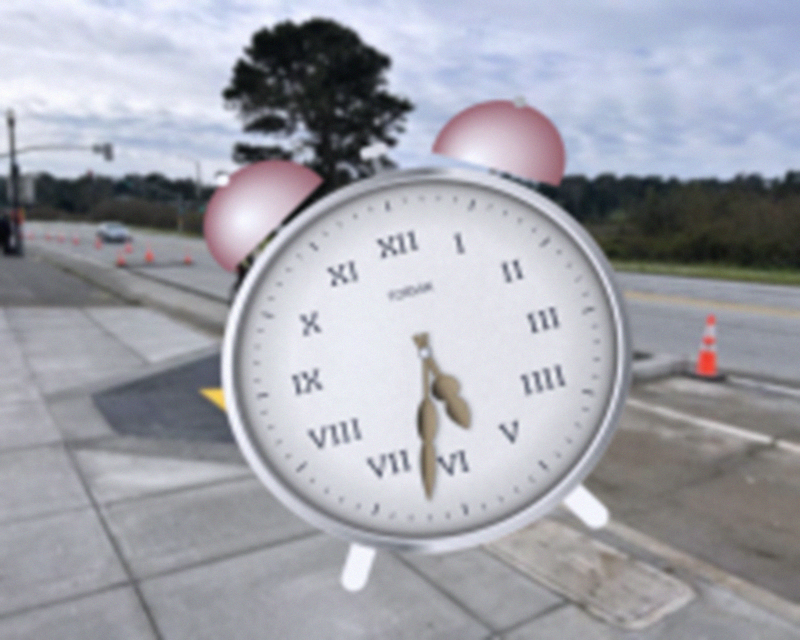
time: 5.32
